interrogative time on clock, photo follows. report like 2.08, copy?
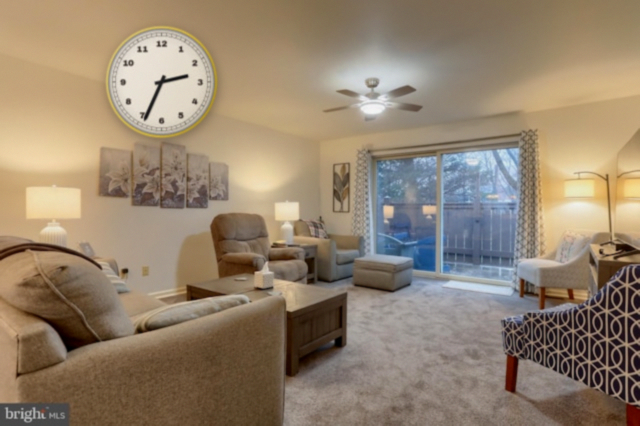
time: 2.34
